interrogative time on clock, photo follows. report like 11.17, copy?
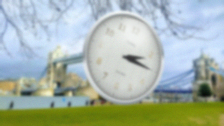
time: 2.15
